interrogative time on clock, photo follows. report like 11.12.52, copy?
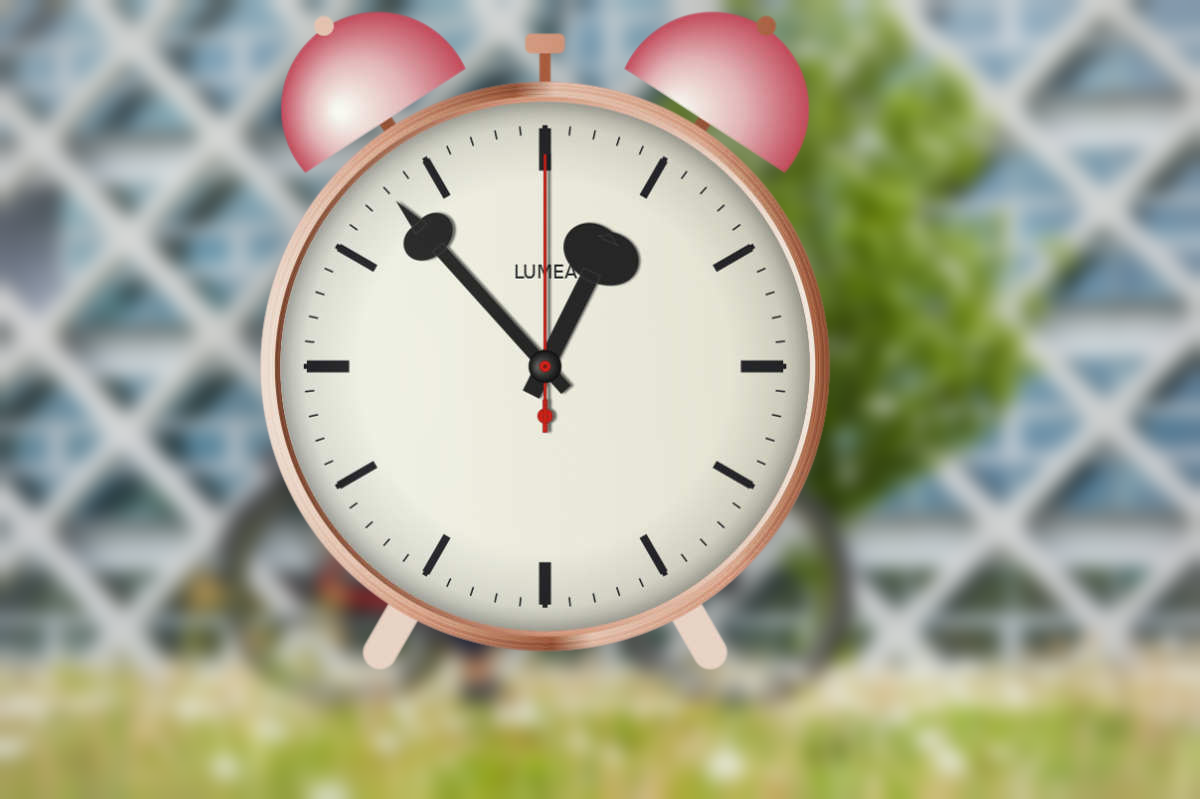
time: 12.53.00
